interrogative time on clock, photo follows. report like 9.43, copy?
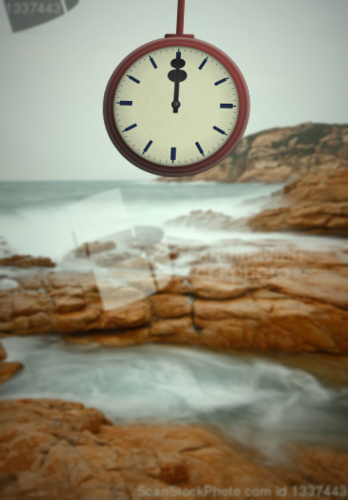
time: 12.00
